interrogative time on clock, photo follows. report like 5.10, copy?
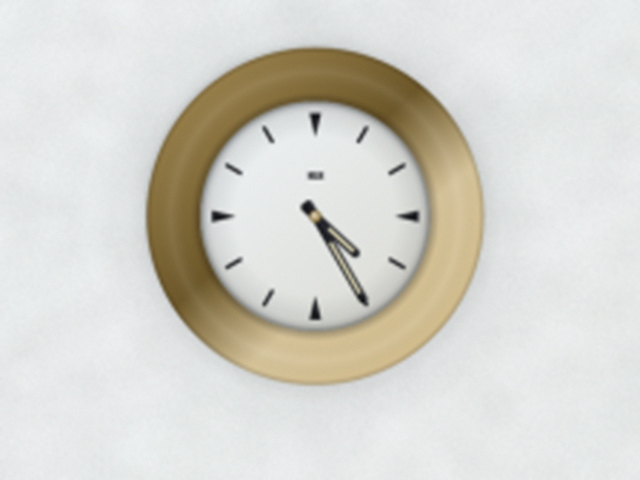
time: 4.25
